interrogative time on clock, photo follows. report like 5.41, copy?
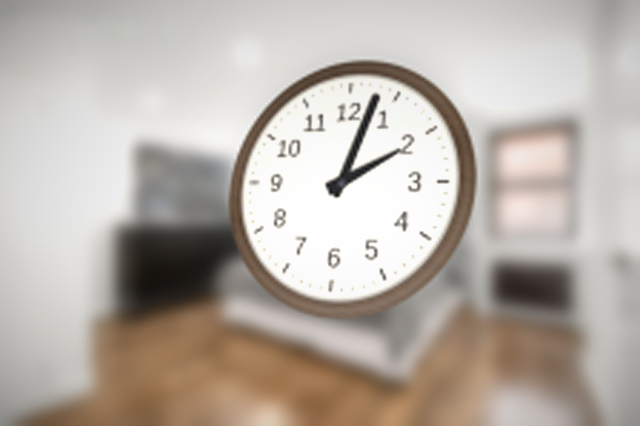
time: 2.03
